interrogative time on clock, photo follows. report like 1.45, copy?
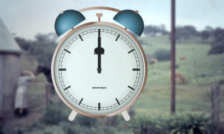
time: 12.00
